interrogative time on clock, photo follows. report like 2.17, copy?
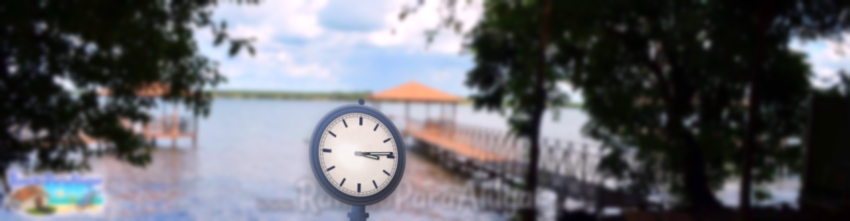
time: 3.14
